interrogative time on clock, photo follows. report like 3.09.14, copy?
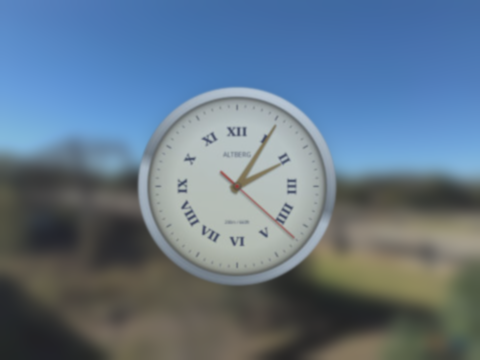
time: 2.05.22
